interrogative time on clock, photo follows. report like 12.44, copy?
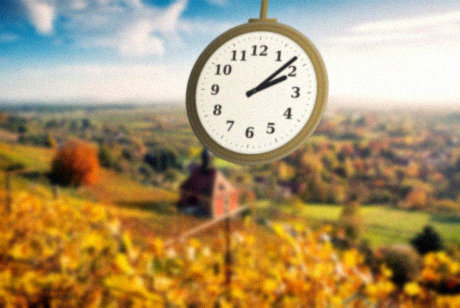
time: 2.08
